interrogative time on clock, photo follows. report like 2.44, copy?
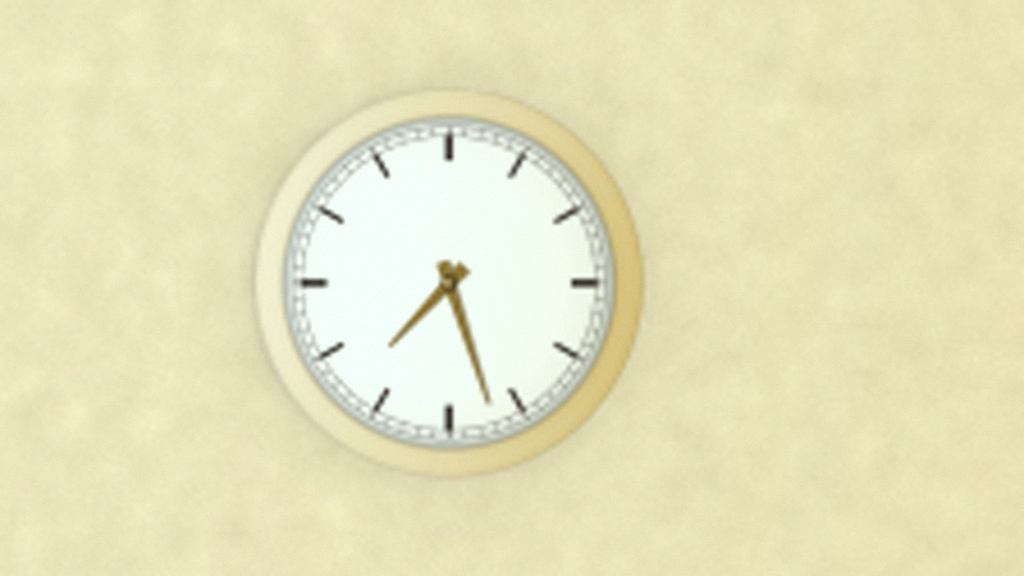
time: 7.27
